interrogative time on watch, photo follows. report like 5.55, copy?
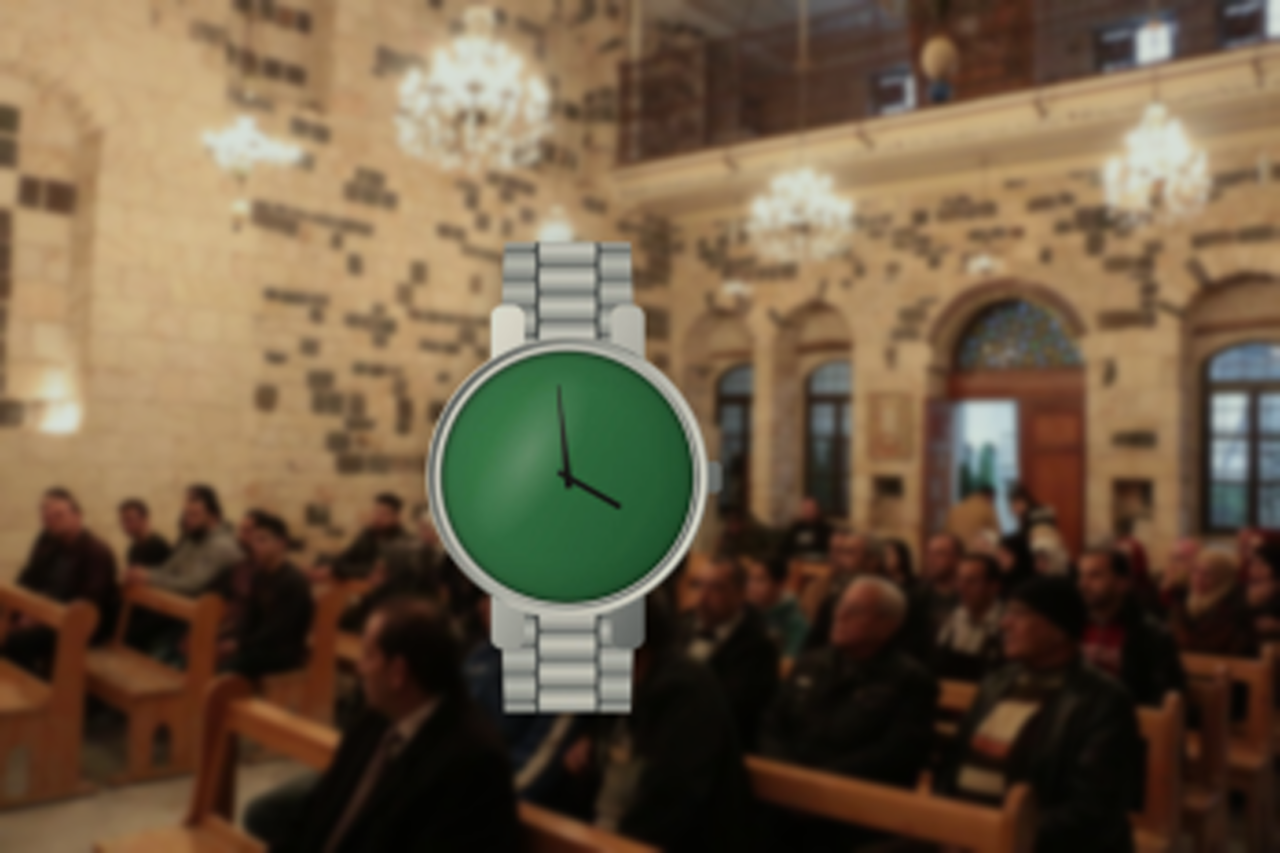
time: 3.59
